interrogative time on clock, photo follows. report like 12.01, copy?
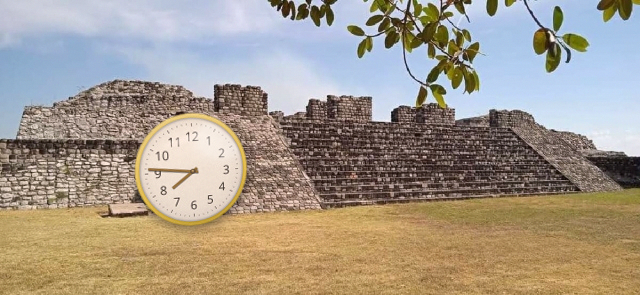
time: 7.46
